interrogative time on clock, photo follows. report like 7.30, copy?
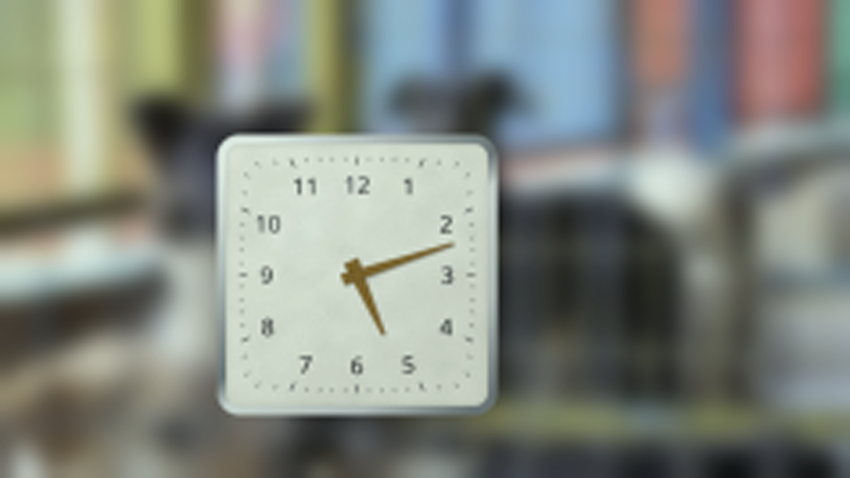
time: 5.12
